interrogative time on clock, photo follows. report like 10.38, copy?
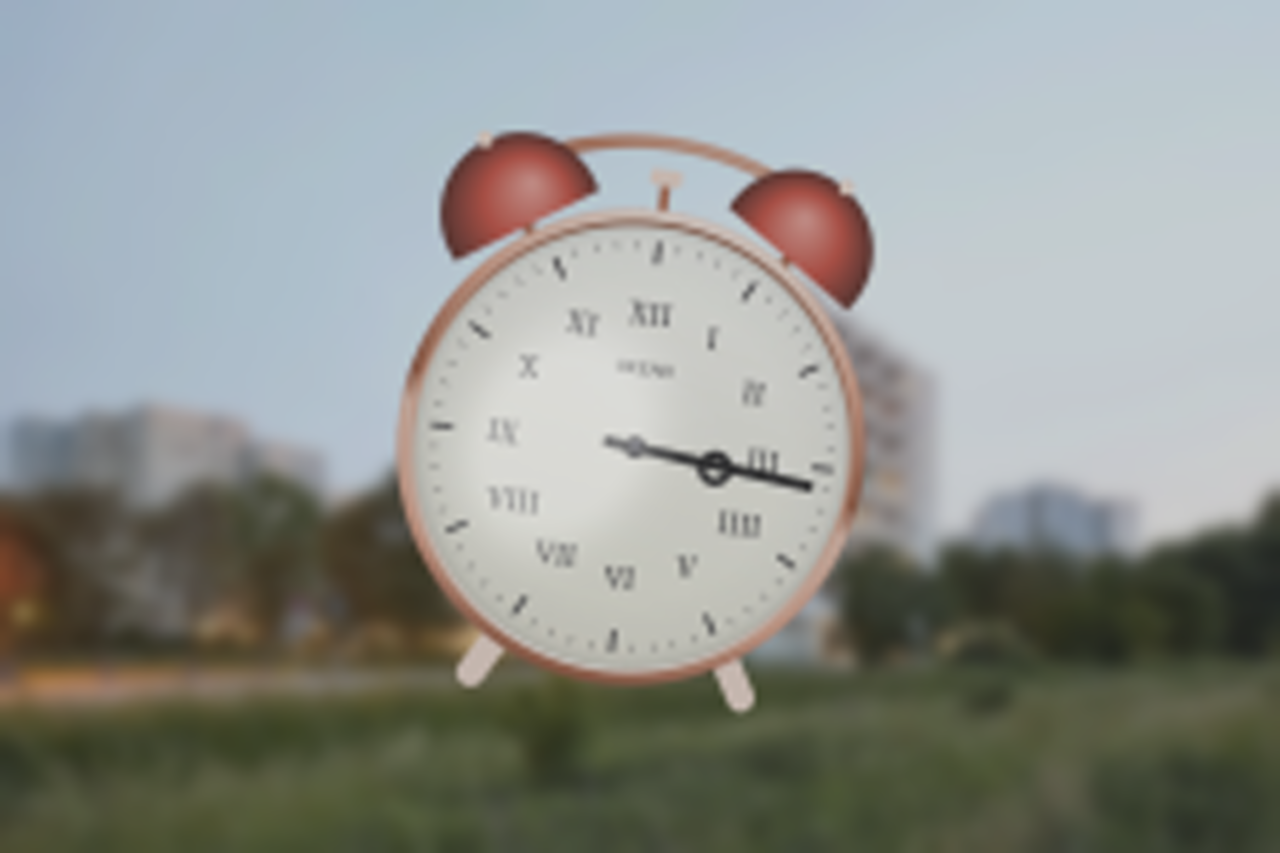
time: 3.16
